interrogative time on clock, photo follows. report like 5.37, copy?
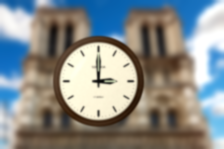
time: 3.00
